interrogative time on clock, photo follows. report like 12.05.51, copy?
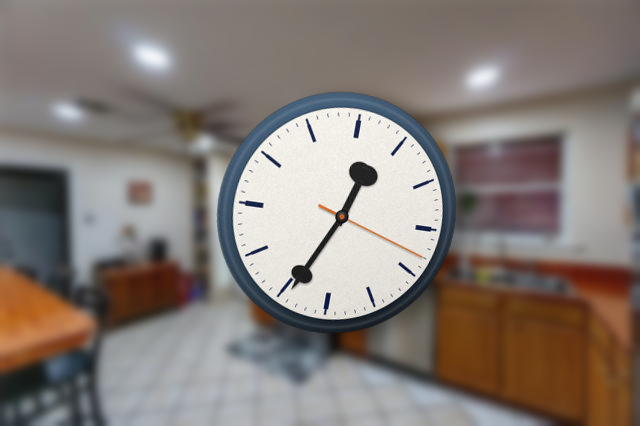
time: 12.34.18
